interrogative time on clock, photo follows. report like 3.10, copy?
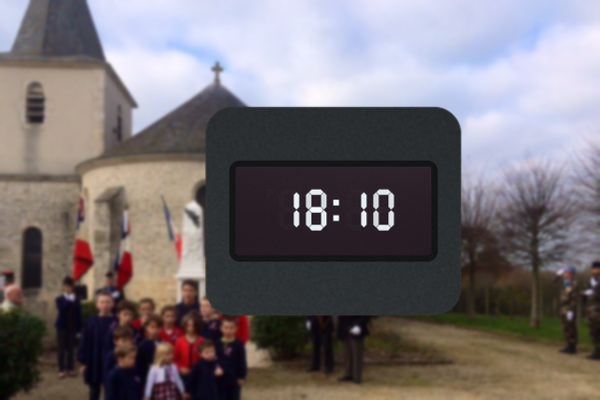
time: 18.10
